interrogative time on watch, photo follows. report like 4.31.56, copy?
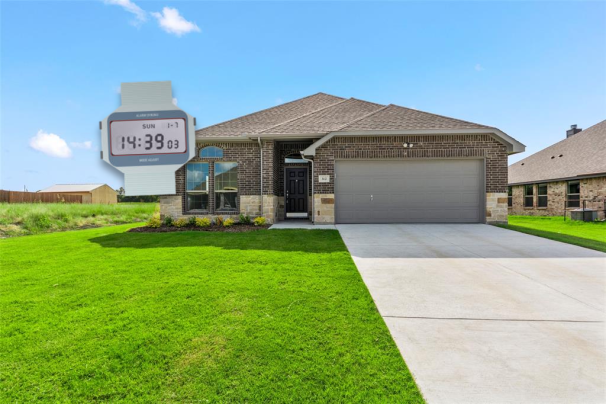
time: 14.39.03
